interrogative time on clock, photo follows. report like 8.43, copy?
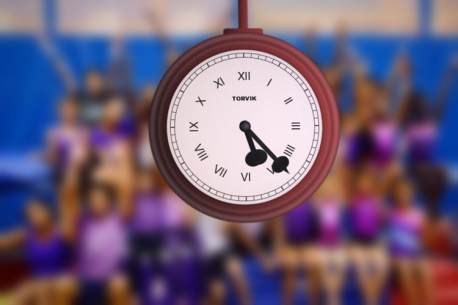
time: 5.23
